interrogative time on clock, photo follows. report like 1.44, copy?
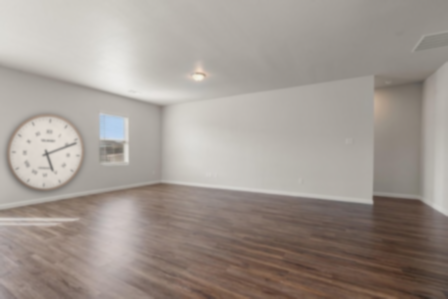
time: 5.11
